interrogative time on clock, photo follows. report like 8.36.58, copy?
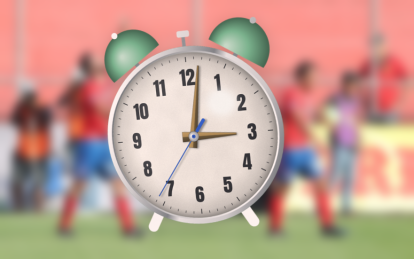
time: 3.01.36
